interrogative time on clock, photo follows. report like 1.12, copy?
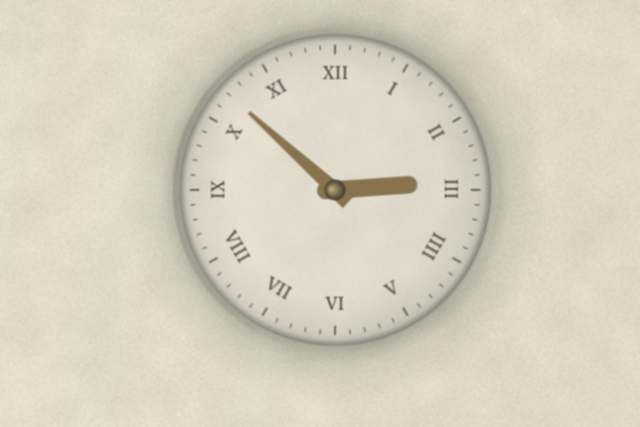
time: 2.52
